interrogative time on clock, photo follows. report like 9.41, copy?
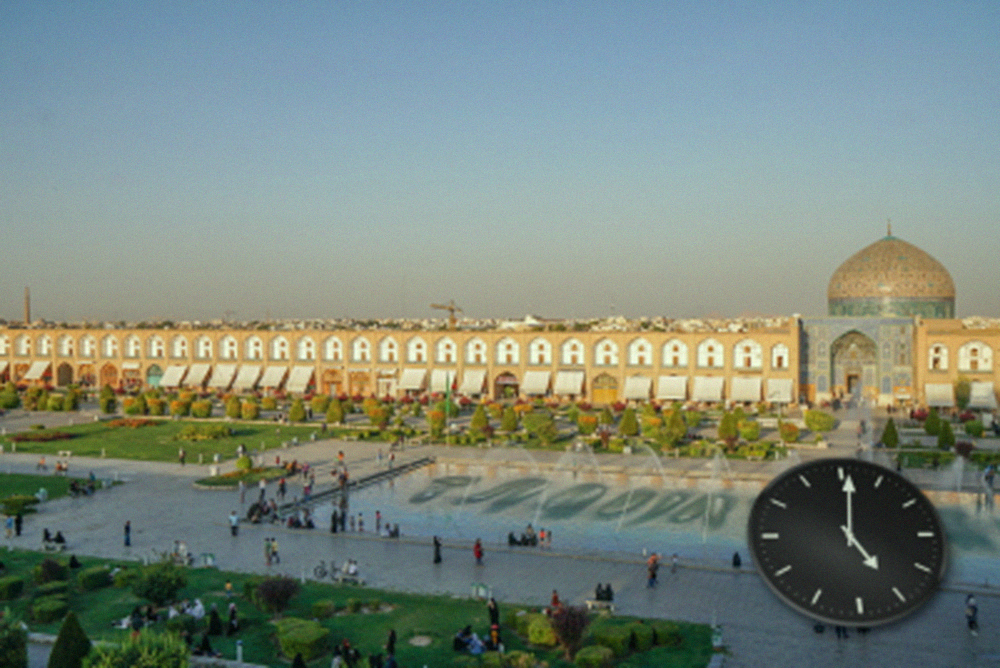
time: 5.01
